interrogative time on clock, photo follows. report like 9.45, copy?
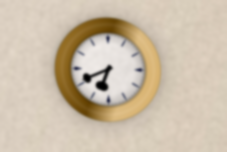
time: 6.41
